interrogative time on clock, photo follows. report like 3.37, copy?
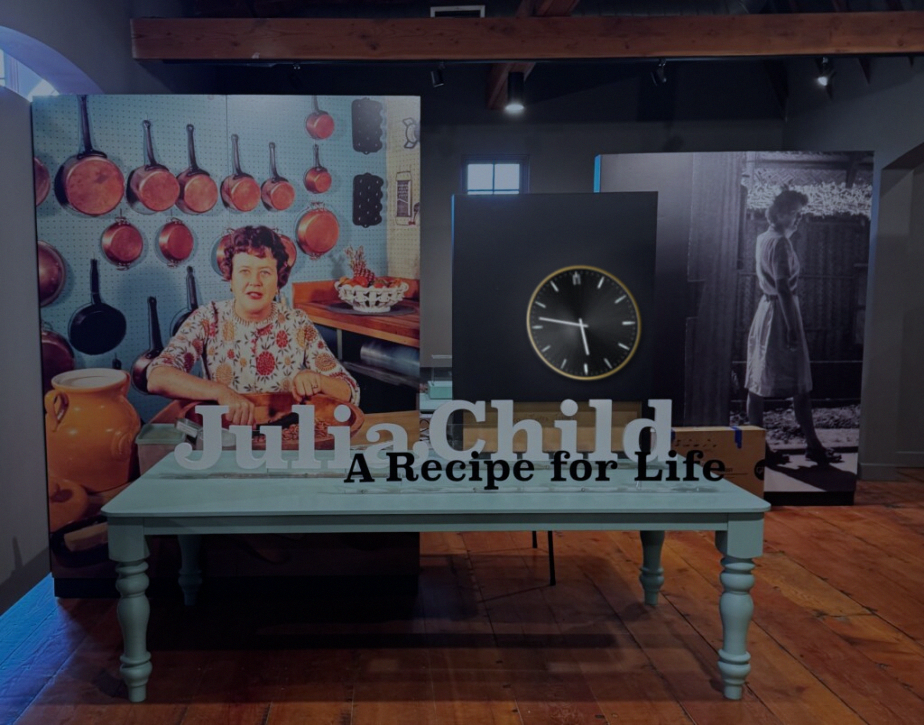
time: 5.47
